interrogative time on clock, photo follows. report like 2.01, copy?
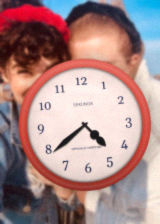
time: 4.39
